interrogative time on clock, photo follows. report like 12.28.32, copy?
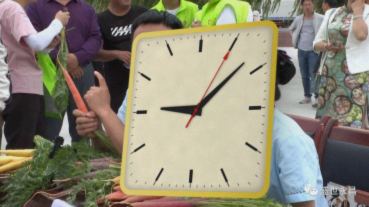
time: 9.08.05
